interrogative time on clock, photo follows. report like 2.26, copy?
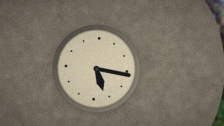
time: 5.16
